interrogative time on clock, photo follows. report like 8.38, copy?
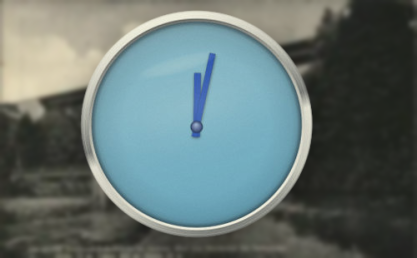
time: 12.02
